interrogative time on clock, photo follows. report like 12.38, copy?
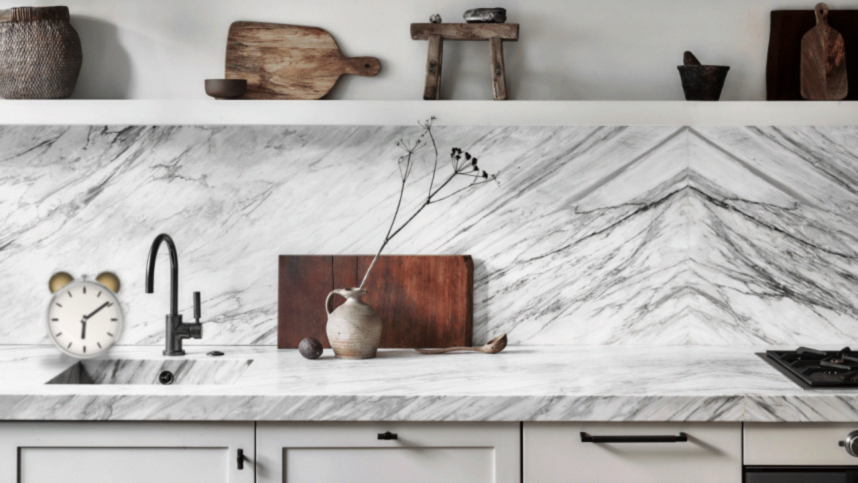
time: 6.09
